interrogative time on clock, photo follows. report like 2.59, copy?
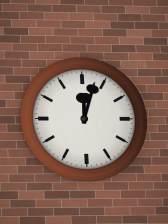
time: 12.03
